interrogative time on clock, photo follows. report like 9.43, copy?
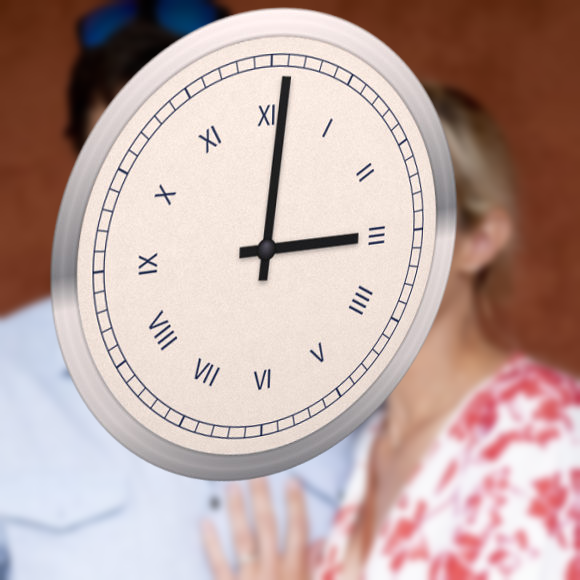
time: 3.01
